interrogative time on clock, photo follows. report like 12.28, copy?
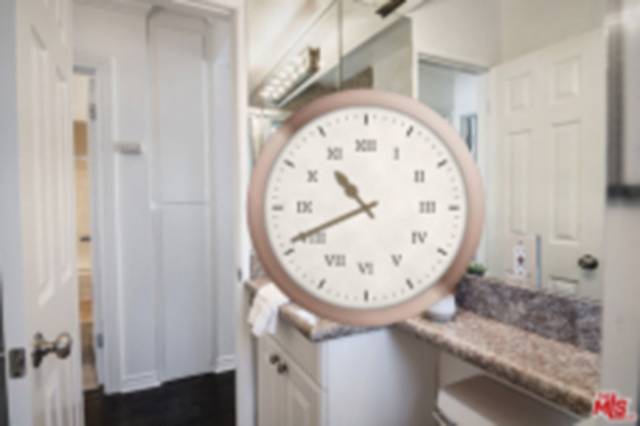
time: 10.41
